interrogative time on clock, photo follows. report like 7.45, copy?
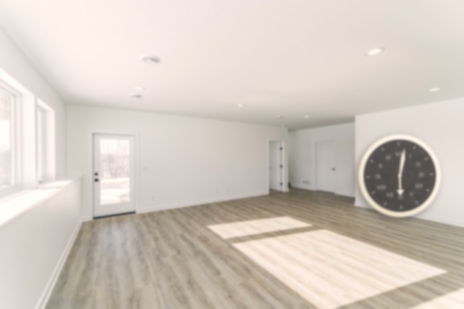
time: 6.02
